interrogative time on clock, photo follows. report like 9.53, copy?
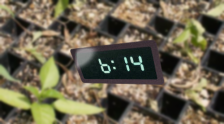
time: 6.14
